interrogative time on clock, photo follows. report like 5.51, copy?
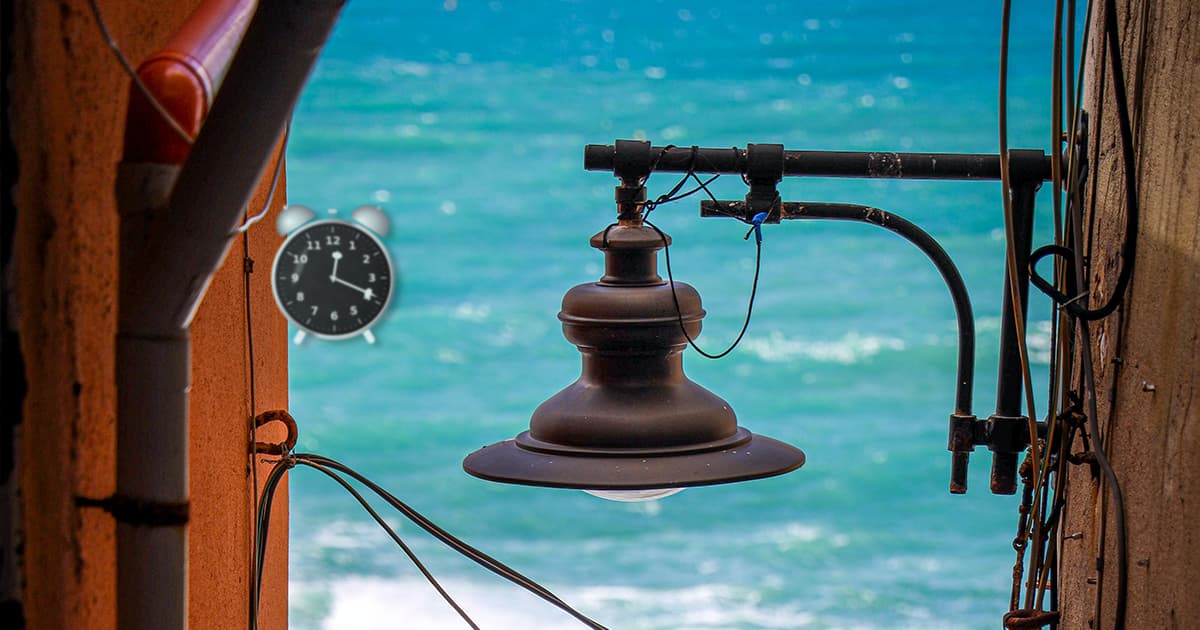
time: 12.19
